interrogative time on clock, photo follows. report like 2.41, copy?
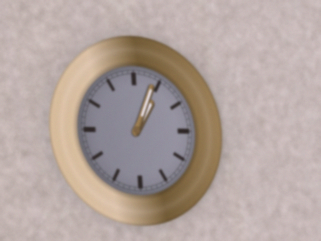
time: 1.04
